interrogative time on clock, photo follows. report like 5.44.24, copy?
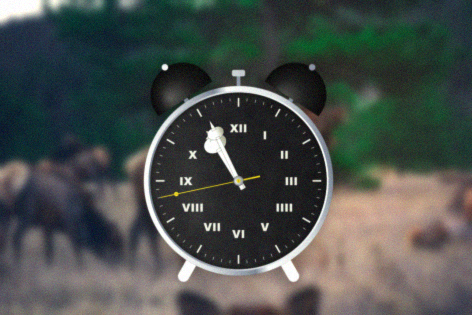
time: 10.55.43
